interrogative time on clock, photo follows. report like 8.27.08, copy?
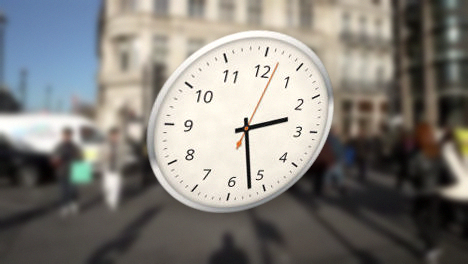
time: 2.27.02
